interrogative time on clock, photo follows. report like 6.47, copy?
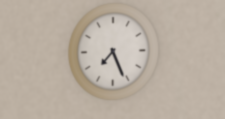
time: 7.26
